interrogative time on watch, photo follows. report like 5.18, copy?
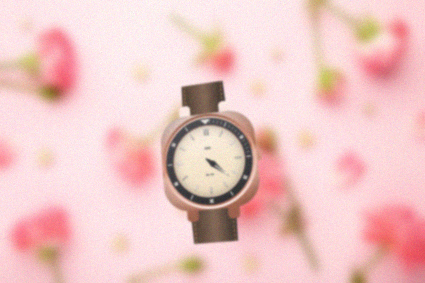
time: 4.22
